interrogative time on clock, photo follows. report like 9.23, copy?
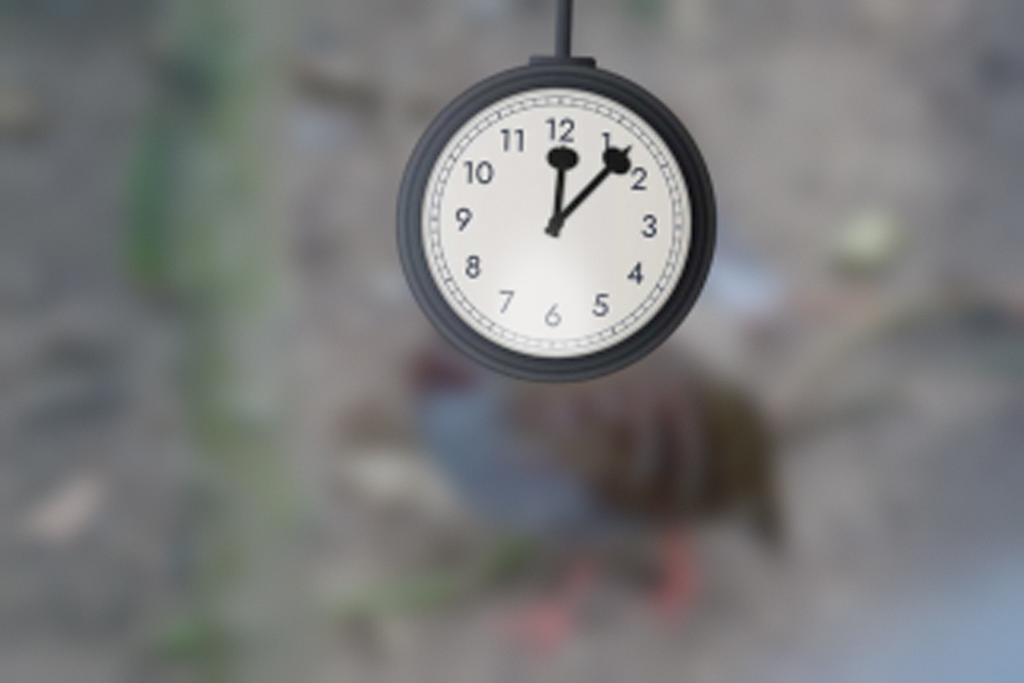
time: 12.07
